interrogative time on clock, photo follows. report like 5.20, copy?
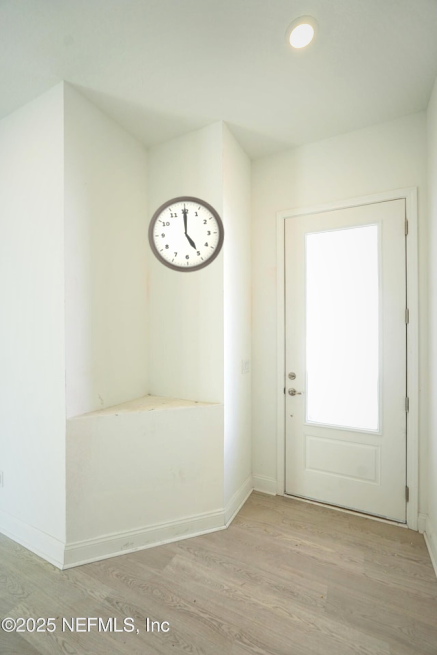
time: 5.00
